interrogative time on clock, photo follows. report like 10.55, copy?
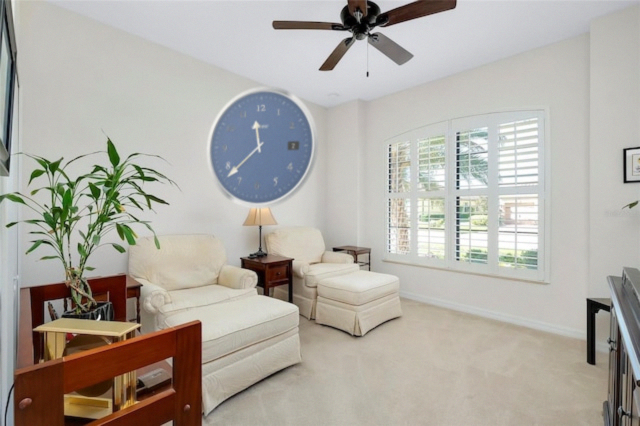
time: 11.38
